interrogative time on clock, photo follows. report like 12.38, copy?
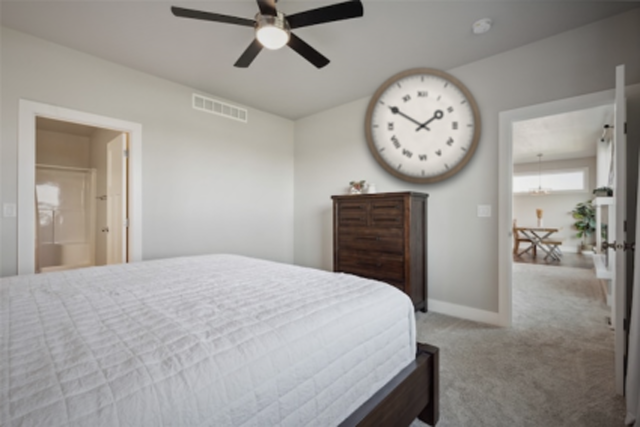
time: 1.50
